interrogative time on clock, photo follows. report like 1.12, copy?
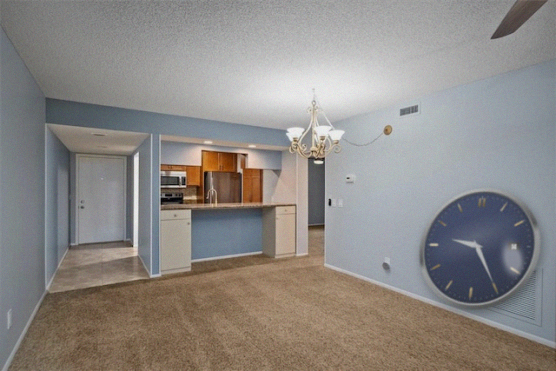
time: 9.25
